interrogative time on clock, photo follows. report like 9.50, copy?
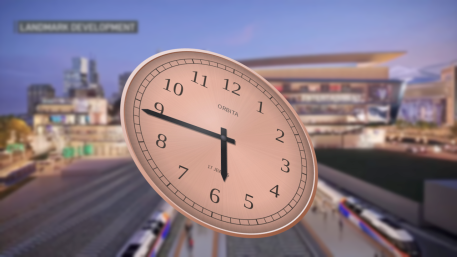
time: 5.44
